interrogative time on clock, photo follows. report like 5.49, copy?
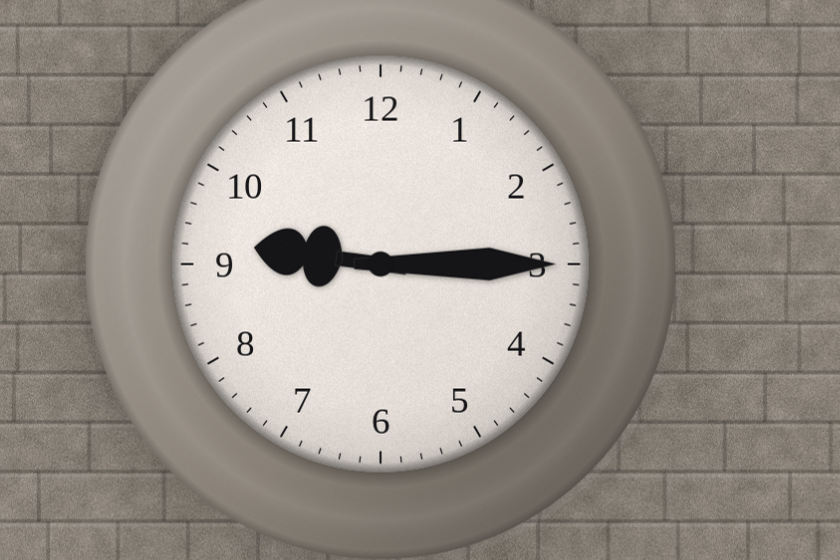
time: 9.15
